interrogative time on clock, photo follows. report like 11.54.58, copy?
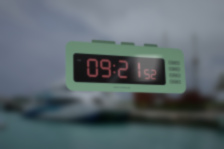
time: 9.21.52
